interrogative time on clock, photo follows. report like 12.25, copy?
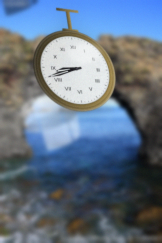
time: 8.42
